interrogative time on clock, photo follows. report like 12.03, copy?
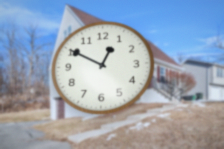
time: 12.50
